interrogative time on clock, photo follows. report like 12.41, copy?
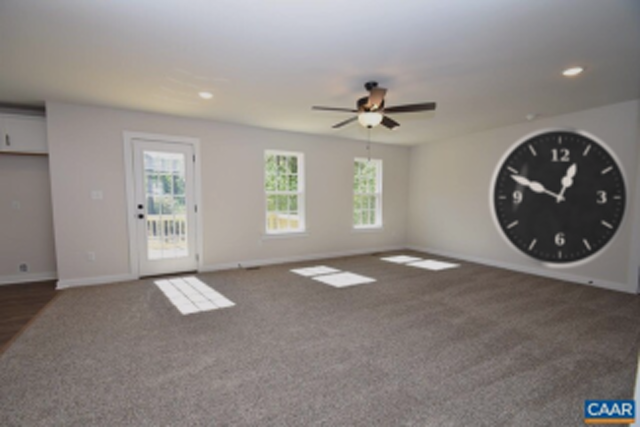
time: 12.49
